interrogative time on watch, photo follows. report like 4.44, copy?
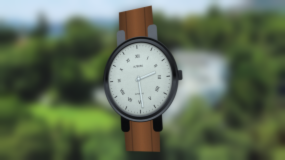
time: 2.29
